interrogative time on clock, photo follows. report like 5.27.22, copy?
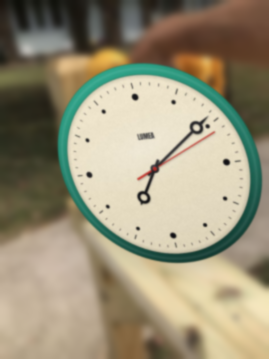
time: 7.09.11
